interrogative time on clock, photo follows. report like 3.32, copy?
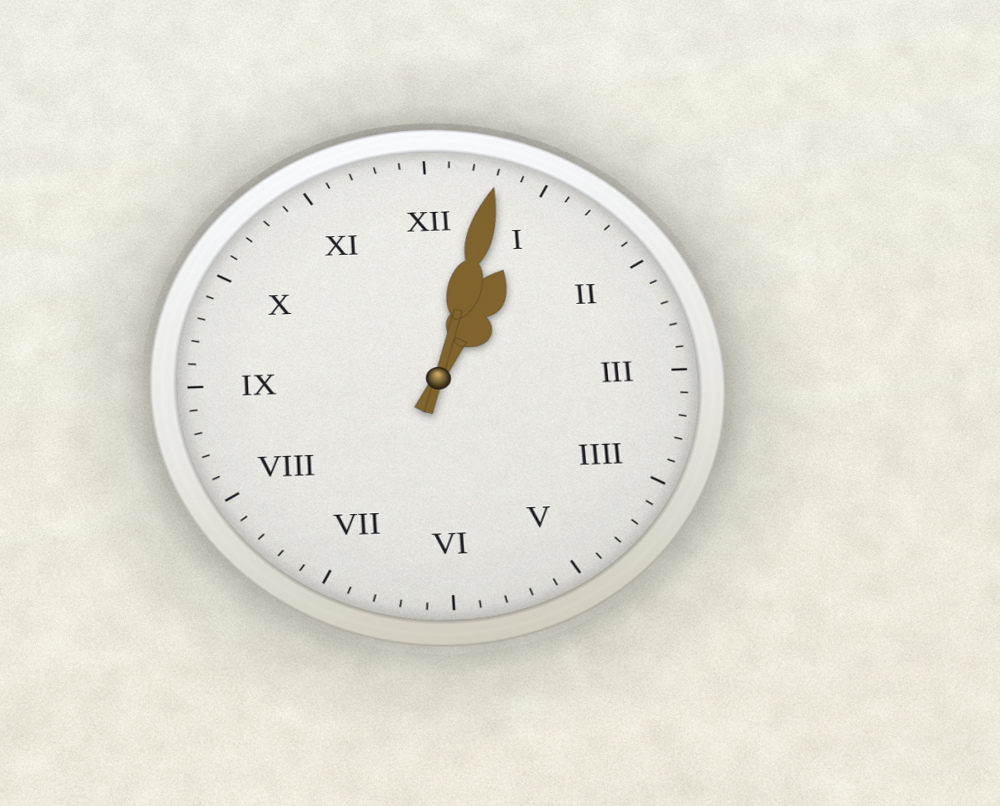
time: 1.03
